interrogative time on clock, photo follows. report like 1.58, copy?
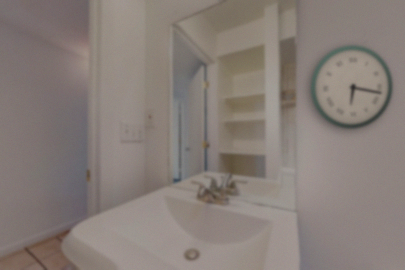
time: 6.17
